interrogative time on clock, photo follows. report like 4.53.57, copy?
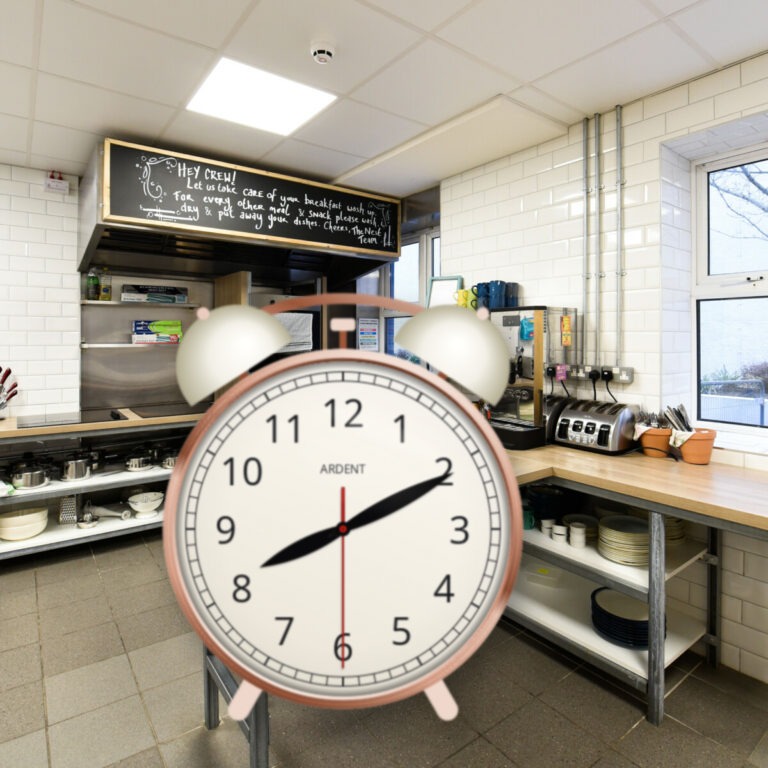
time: 8.10.30
